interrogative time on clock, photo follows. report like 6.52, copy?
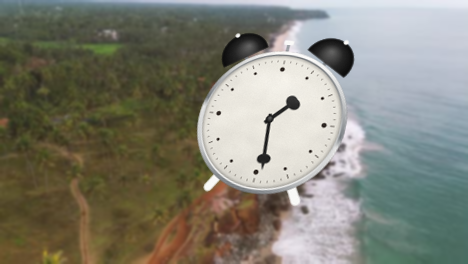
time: 1.29
